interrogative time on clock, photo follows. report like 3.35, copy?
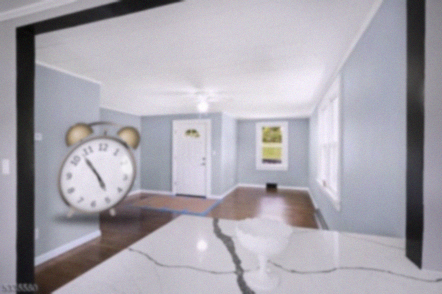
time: 4.53
